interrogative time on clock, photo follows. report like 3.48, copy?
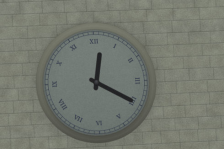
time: 12.20
